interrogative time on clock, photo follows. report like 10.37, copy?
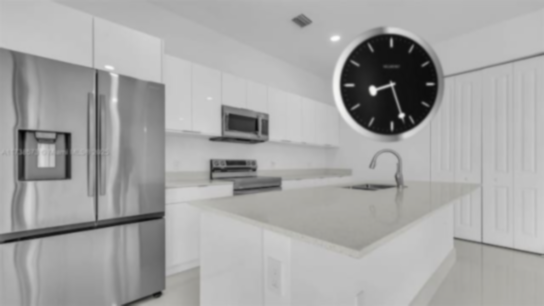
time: 8.27
